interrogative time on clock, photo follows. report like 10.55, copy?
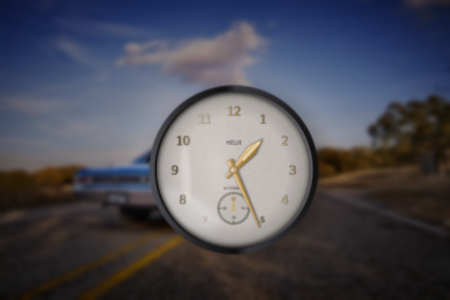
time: 1.26
